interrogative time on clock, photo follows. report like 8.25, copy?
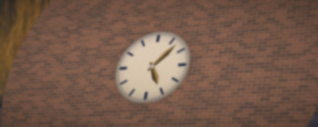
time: 5.07
